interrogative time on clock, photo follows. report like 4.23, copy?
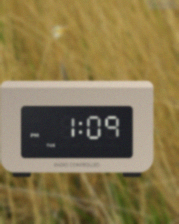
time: 1.09
